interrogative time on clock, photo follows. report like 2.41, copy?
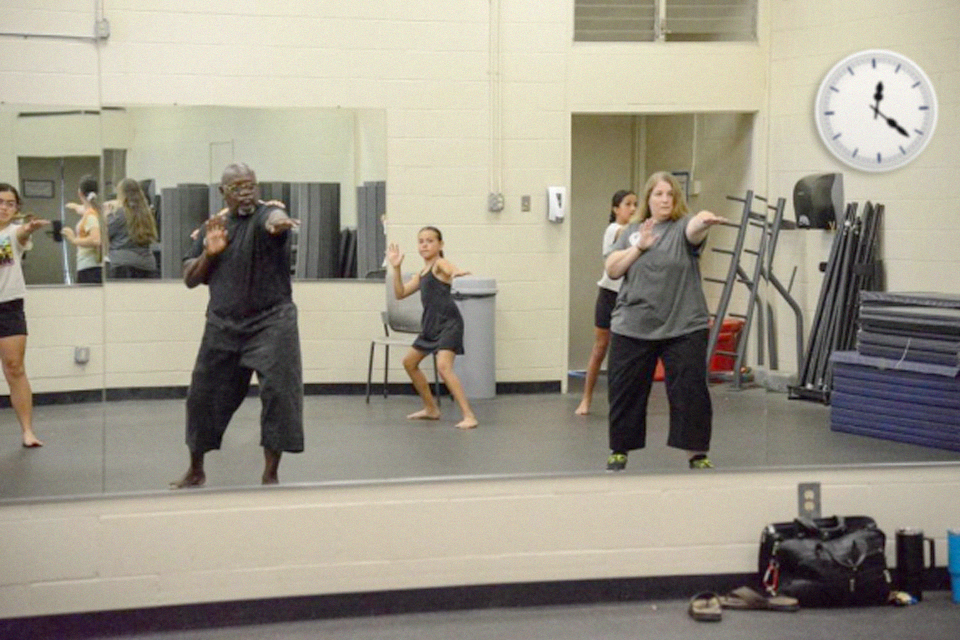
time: 12.22
